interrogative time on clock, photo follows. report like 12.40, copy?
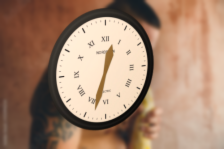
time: 12.33
